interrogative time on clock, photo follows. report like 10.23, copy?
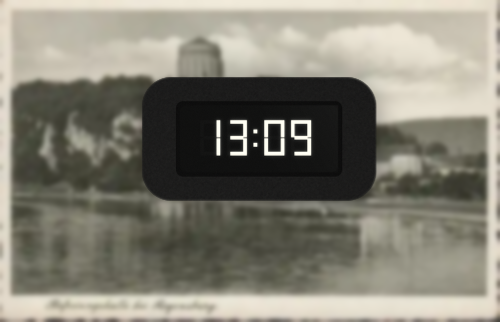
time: 13.09
